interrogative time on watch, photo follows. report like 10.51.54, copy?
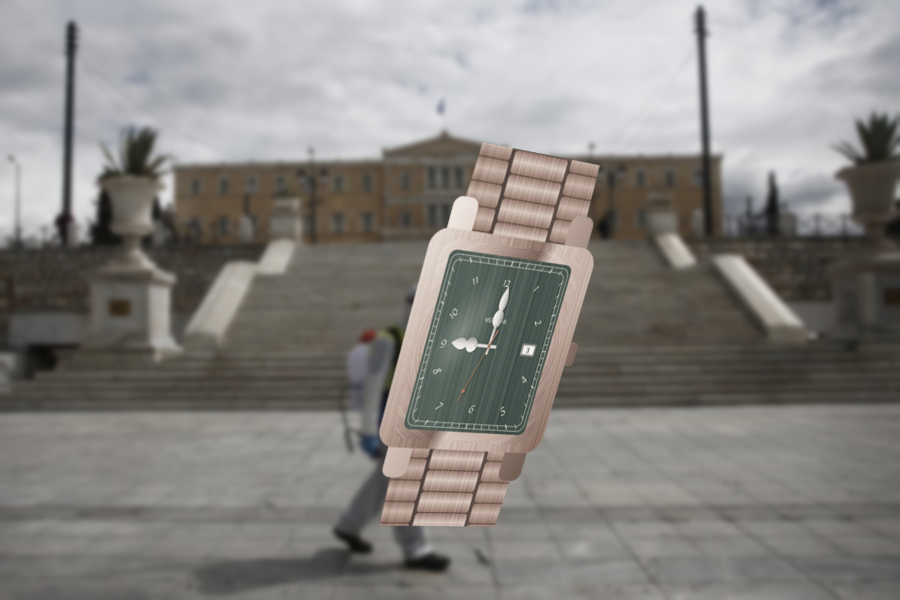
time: 9.00.33
